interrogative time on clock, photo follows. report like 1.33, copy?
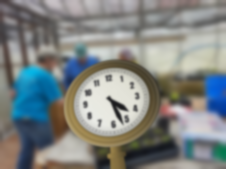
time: 4.27
